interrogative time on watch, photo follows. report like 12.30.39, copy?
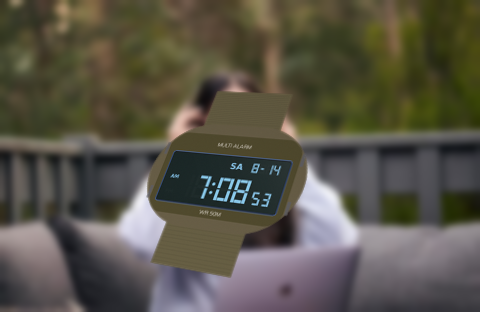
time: 7.08.53
